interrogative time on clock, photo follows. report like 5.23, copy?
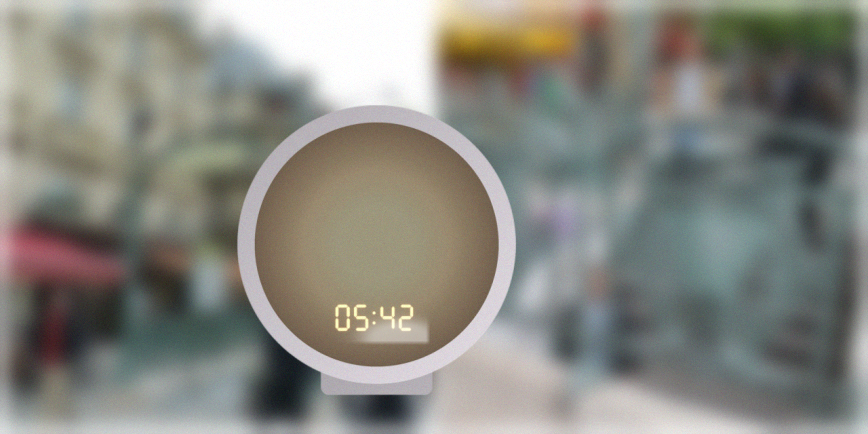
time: 5.42
